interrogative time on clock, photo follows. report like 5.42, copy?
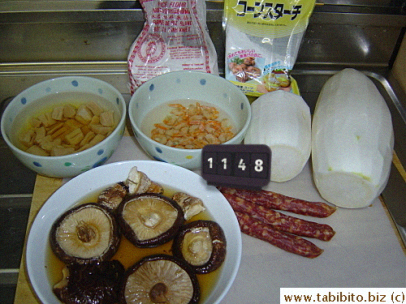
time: 11.48
